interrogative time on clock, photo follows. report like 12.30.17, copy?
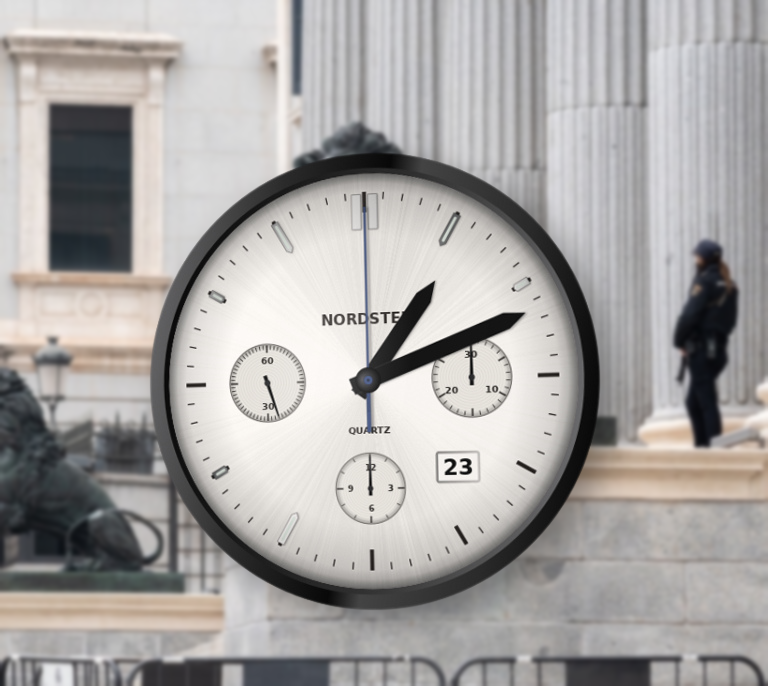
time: 1.11.27
